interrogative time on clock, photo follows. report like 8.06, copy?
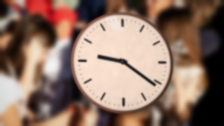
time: 9.21
